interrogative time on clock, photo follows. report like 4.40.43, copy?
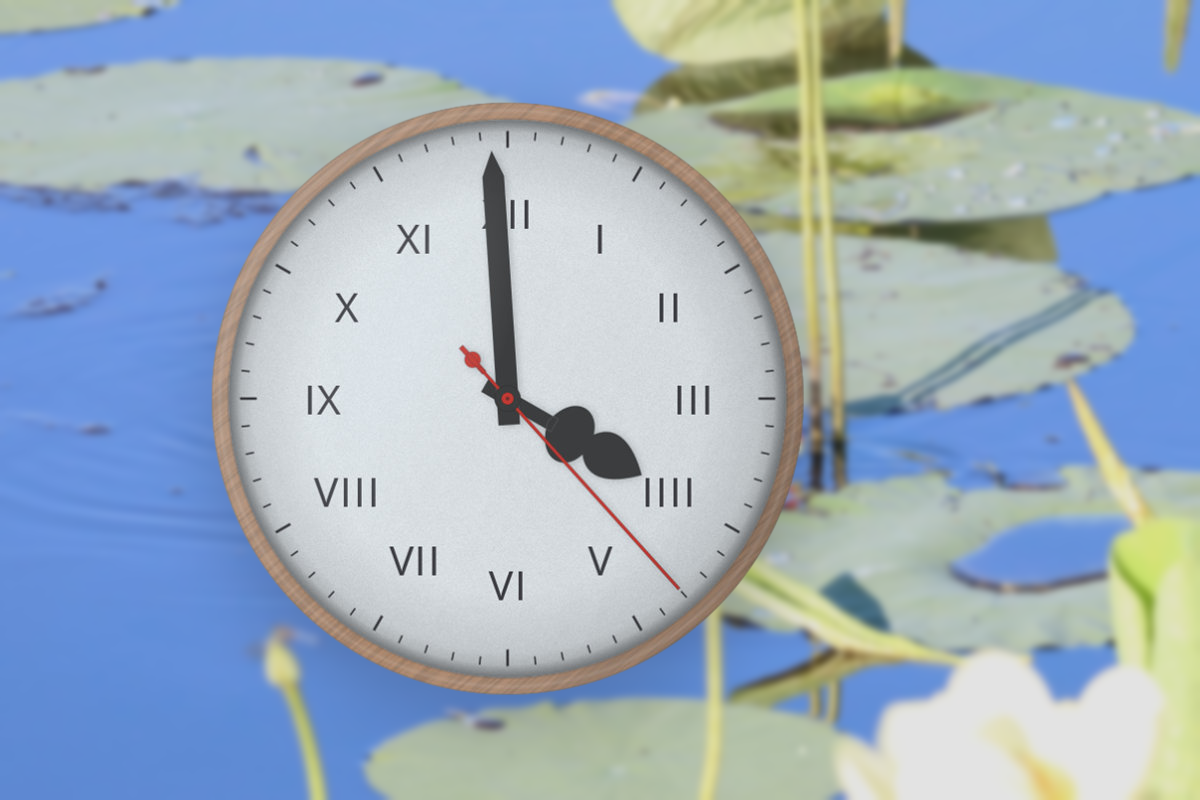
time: 3.59.23
